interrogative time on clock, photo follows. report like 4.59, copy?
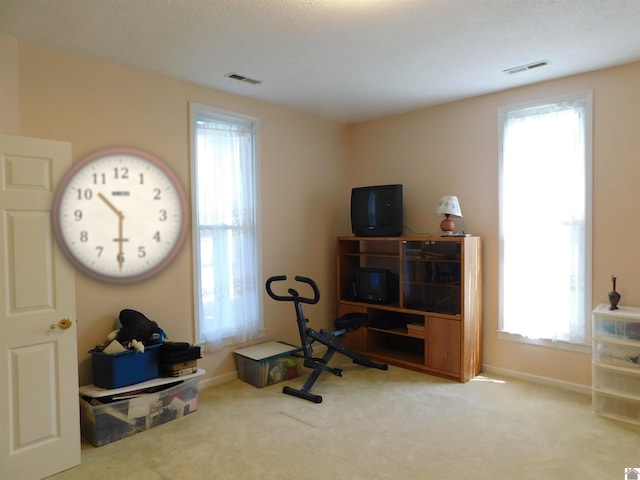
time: 10.30
